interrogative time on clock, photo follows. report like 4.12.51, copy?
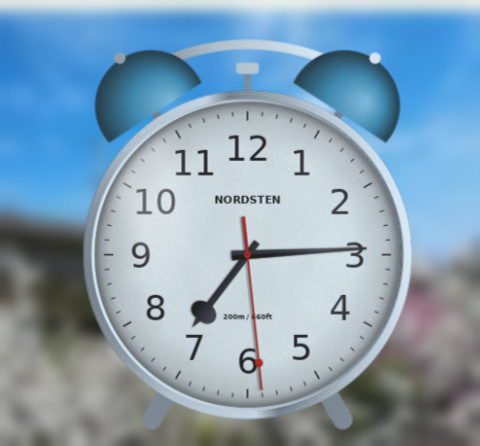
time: 7.14.29
